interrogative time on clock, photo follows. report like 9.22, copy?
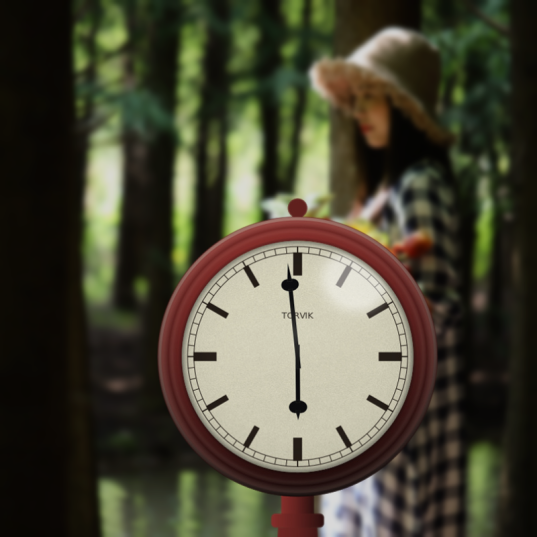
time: 5.59
